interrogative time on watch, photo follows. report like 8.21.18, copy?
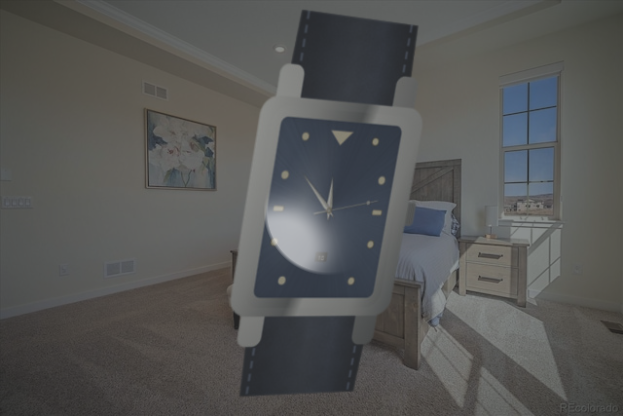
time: 11.52.13
